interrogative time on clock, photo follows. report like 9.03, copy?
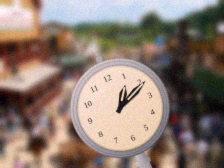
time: 1.11
